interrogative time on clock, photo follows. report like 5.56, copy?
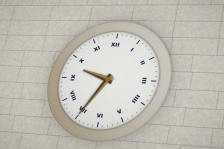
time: 9.35
